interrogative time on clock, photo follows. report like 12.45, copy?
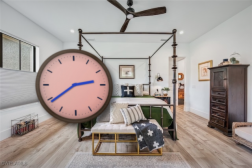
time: 2.39
